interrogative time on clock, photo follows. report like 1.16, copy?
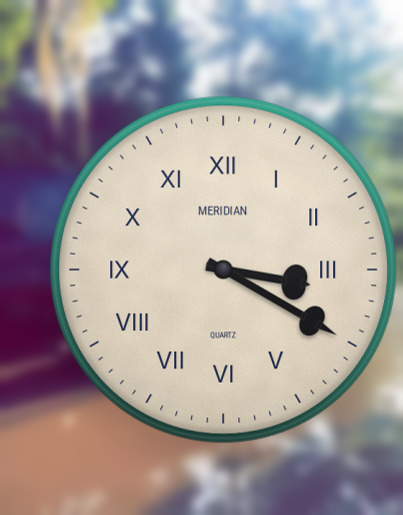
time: 3.20
